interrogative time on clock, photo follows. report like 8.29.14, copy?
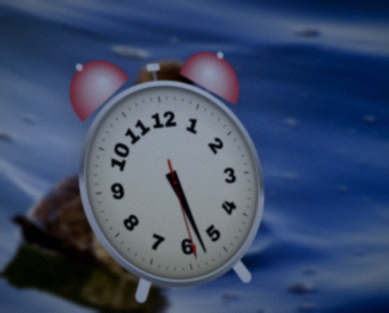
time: 5.27.29
